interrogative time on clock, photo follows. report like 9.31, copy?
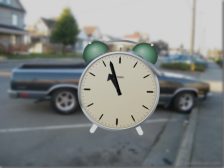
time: 10.57
